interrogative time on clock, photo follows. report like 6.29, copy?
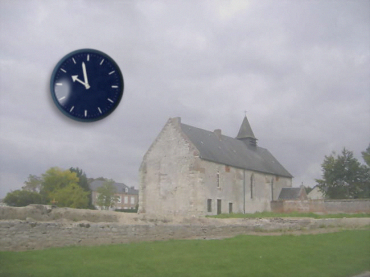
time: 9.58
